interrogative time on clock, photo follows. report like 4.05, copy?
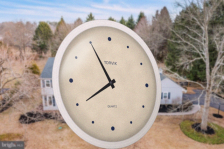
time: 7.55
